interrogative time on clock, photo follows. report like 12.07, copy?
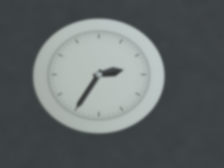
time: 2.35
